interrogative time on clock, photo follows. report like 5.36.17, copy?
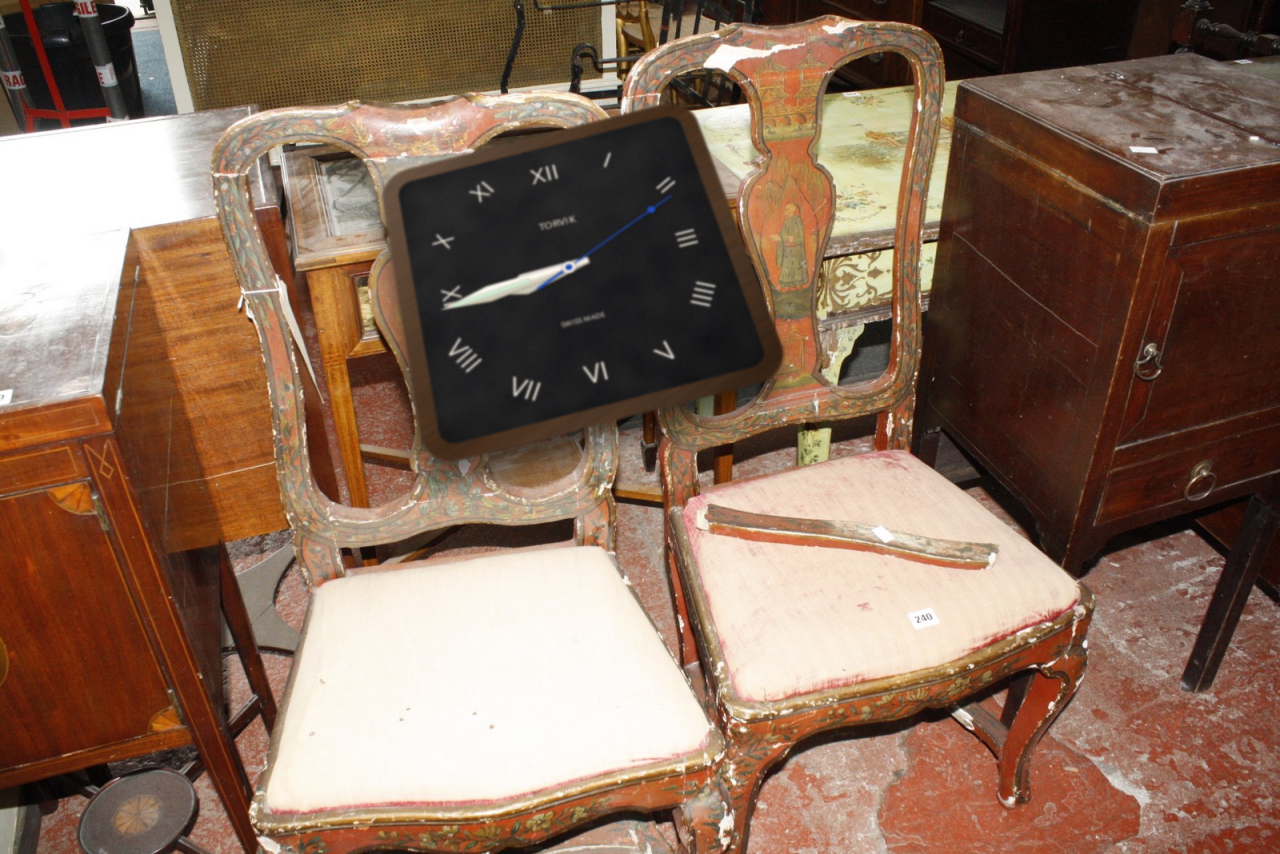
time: 8.44.11
